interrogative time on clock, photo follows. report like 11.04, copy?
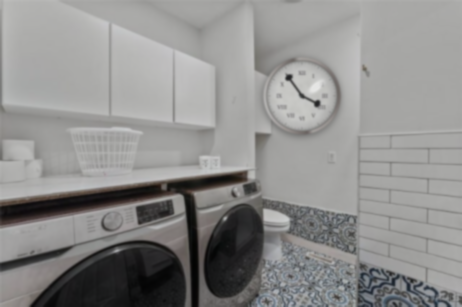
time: 3.54
